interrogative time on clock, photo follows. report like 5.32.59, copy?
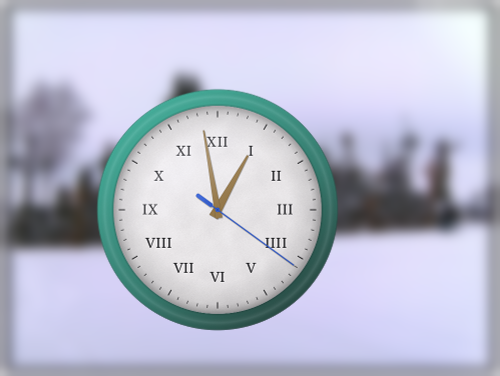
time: 12.58.21
